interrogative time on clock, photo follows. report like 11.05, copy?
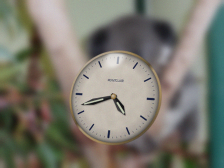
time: 4.42
